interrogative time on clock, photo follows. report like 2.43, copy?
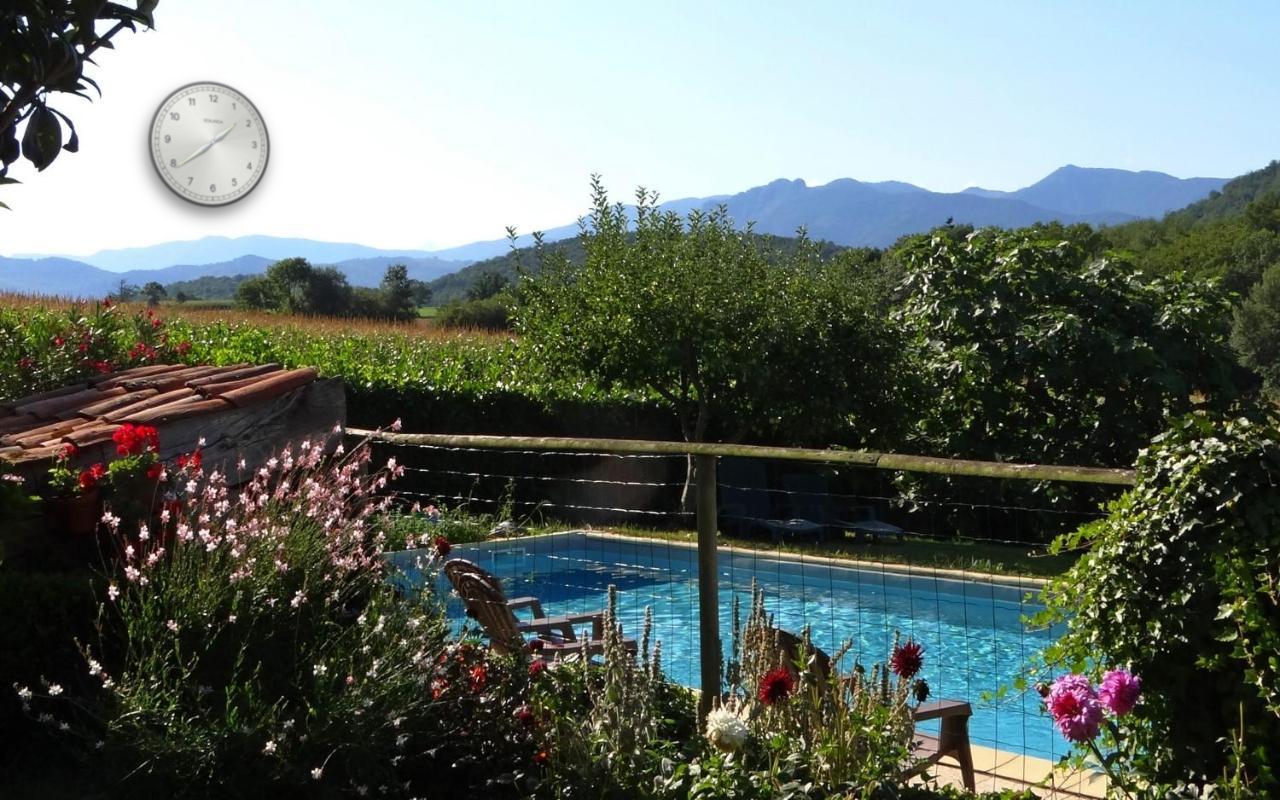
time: 1.39
